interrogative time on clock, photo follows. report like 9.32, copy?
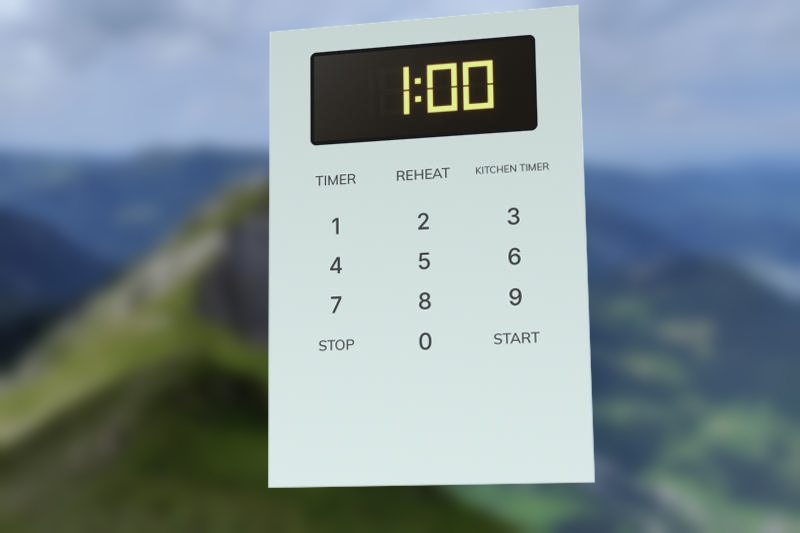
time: 1.00
